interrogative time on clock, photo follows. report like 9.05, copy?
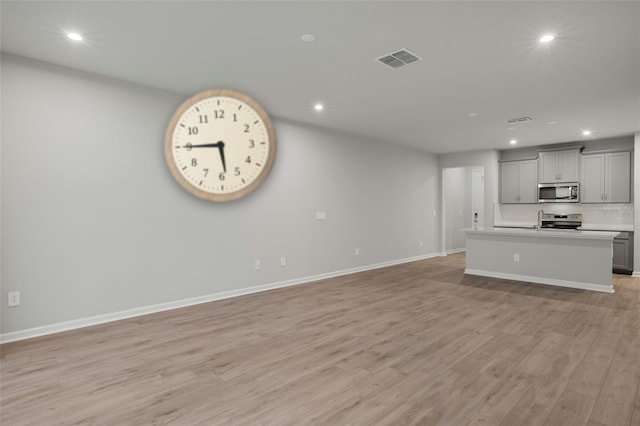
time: 5.45
